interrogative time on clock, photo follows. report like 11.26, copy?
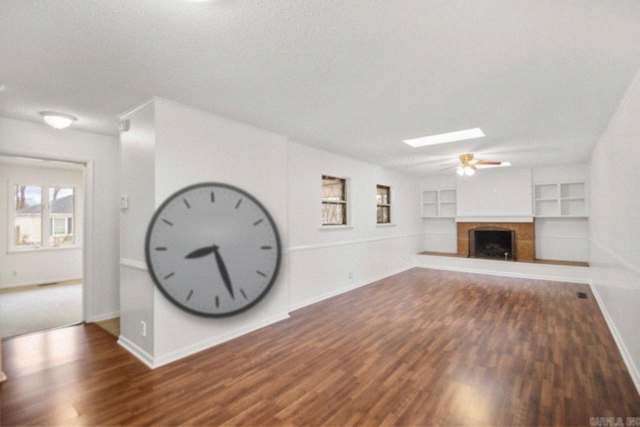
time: 8.27
